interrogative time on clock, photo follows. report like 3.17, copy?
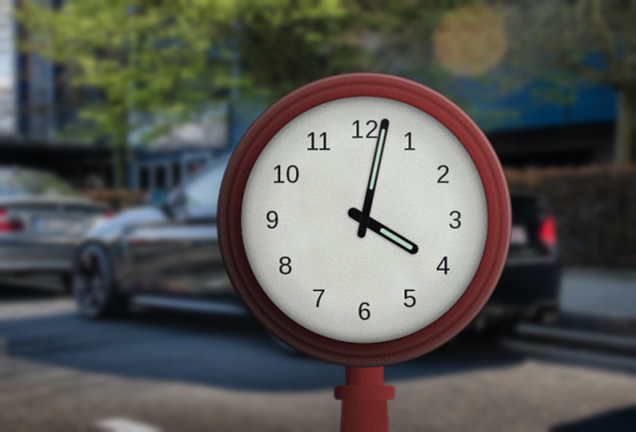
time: 4.02
